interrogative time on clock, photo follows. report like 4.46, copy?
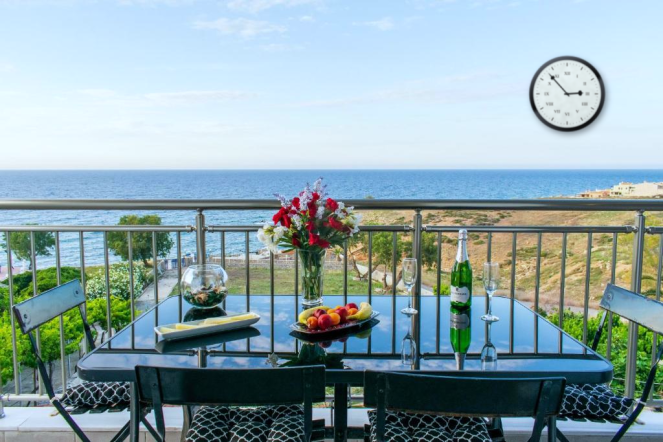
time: 2.53
